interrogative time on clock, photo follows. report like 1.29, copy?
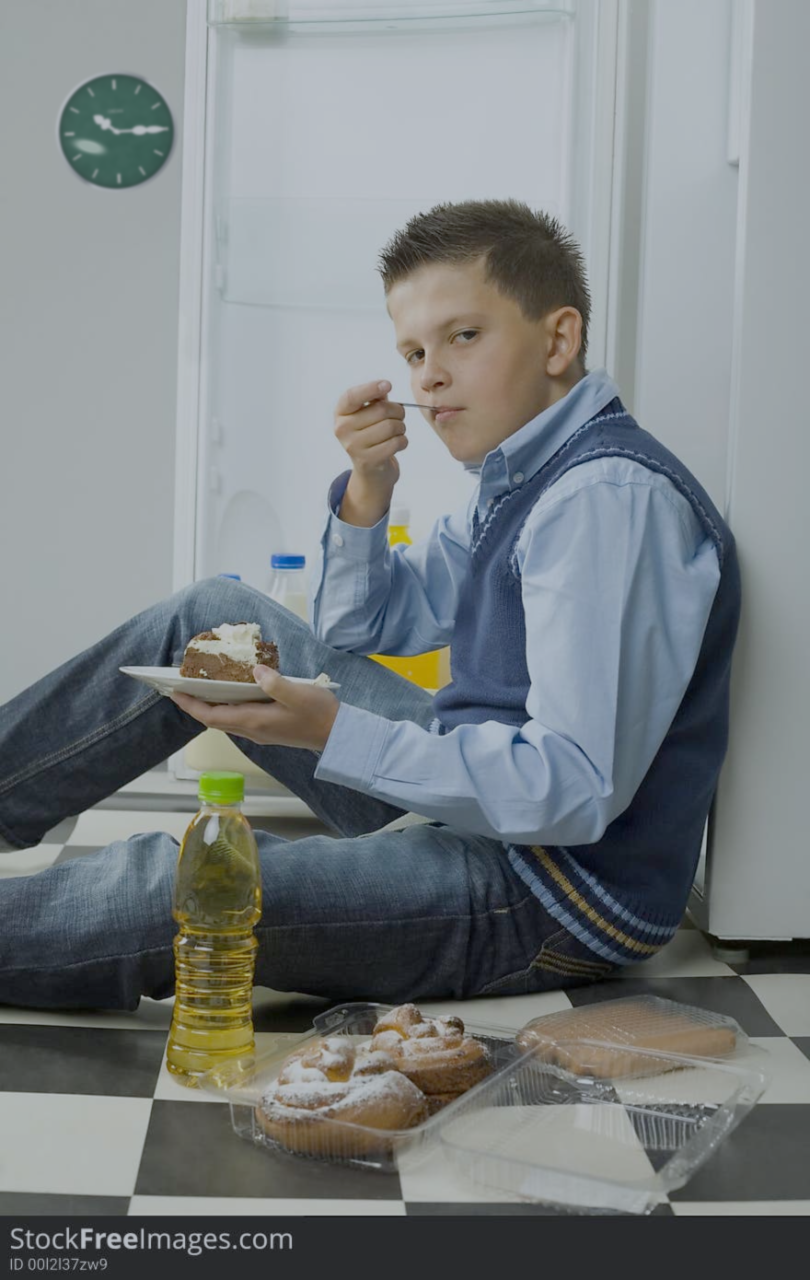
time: 10.15
